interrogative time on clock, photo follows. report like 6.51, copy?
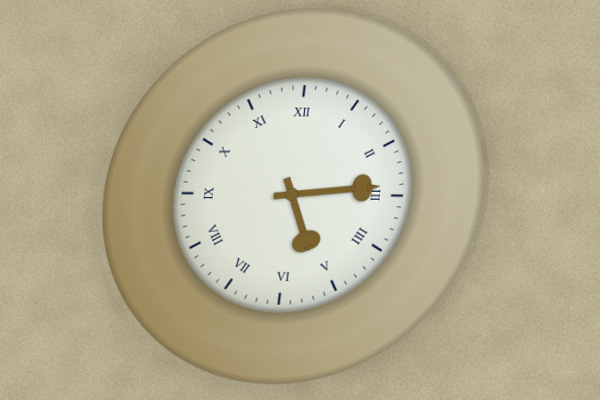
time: 5.14
